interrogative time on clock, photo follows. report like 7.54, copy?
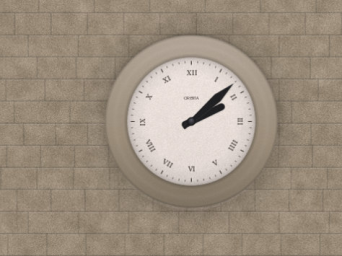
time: 2.08
